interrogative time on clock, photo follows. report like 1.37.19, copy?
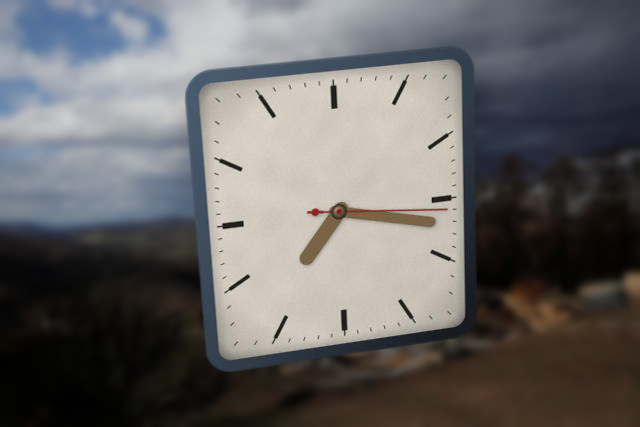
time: 7.17.16
